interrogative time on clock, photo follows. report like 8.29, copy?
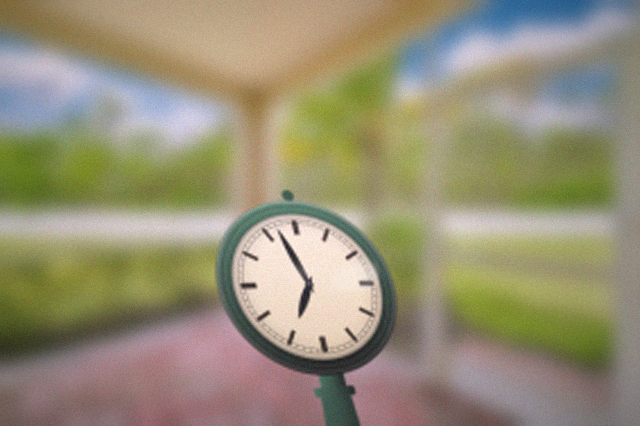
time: 6.57
